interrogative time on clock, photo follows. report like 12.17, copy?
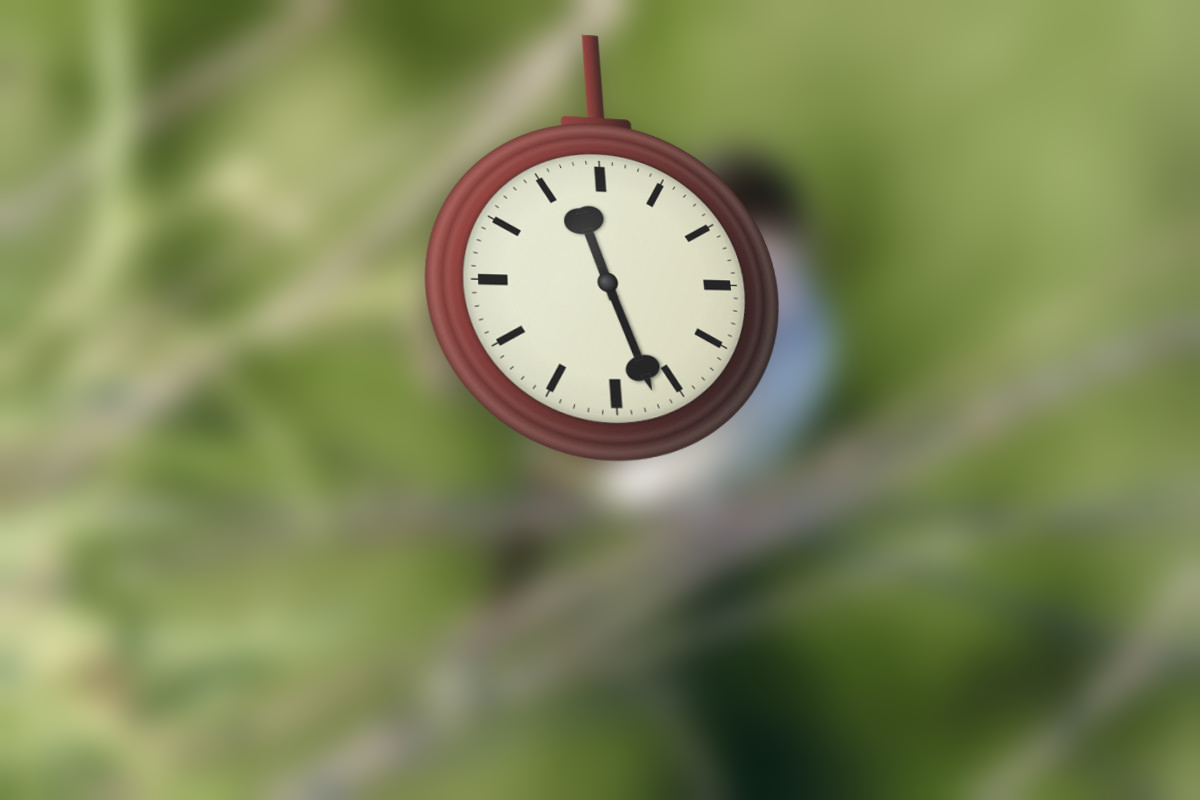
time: 11.27
